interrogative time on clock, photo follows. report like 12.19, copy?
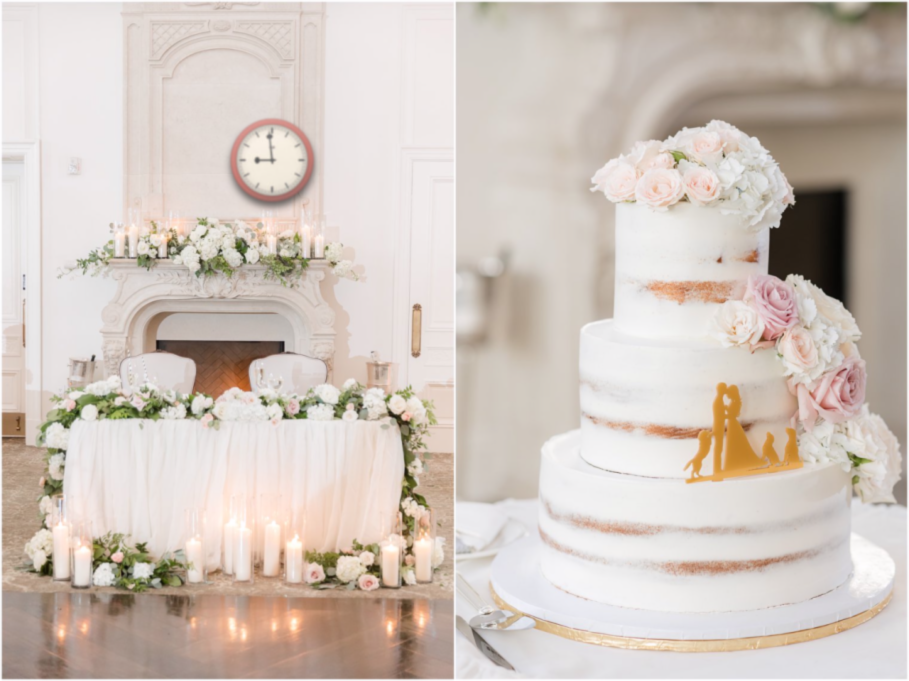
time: 8.59
